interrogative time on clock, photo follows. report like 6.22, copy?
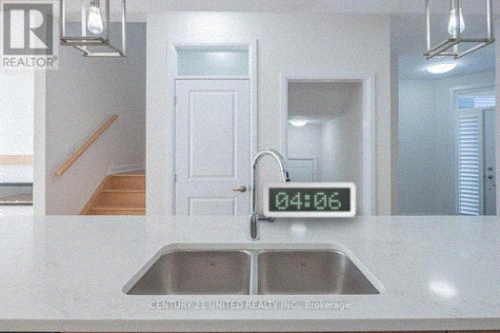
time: 4.06
